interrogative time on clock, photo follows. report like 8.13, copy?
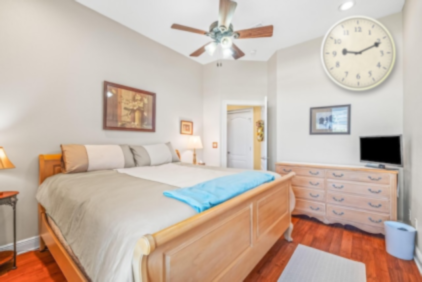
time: 9.11
